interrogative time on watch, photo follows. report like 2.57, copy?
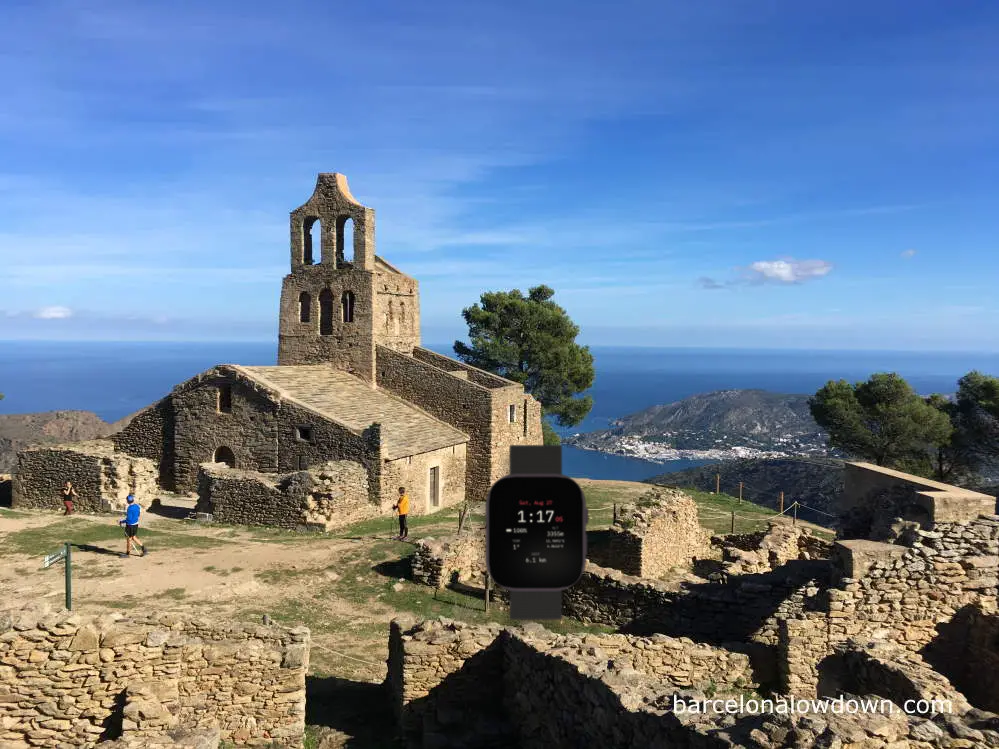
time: 1.17
